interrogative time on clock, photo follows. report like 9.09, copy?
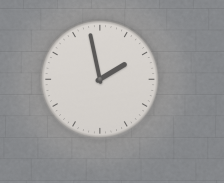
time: 1.58
